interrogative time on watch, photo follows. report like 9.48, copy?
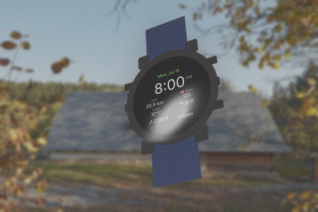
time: 8.00
